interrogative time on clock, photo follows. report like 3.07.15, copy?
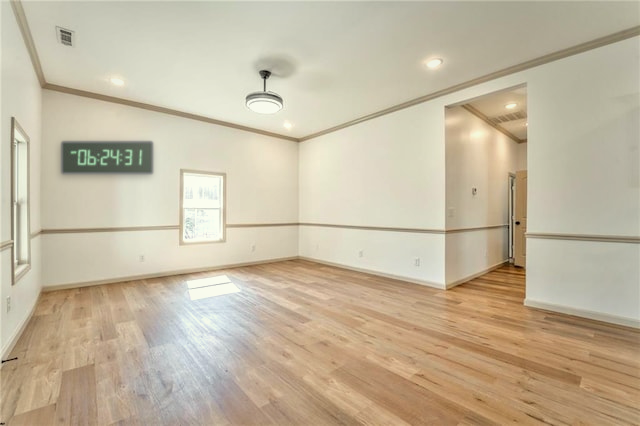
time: 6.24.31
